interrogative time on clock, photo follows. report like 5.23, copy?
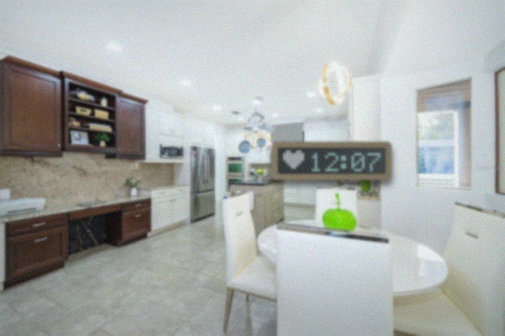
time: 12.07
